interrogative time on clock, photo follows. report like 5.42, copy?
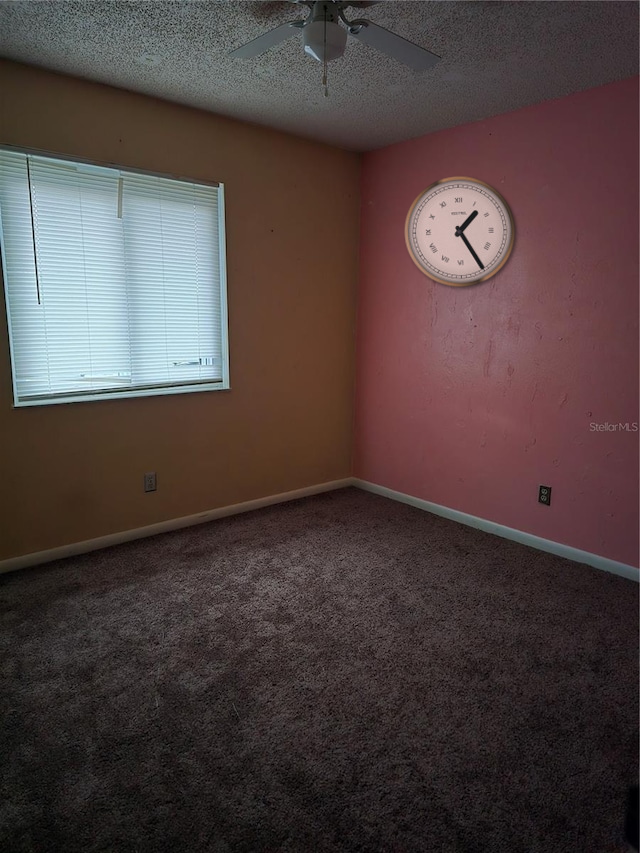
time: 1.25
